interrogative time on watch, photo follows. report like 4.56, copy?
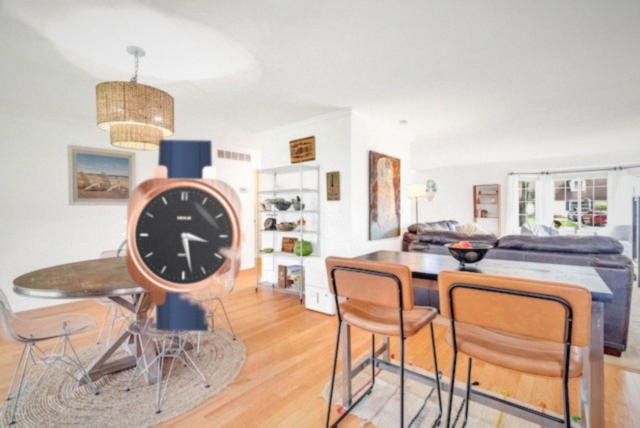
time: 3.28
